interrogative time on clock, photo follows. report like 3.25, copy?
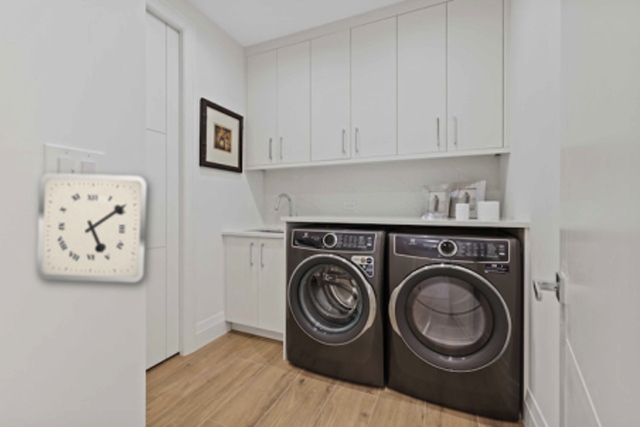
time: 5.09
